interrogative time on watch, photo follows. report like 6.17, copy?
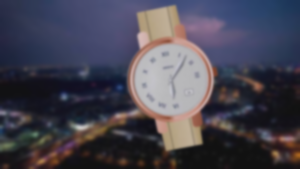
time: 6.07
